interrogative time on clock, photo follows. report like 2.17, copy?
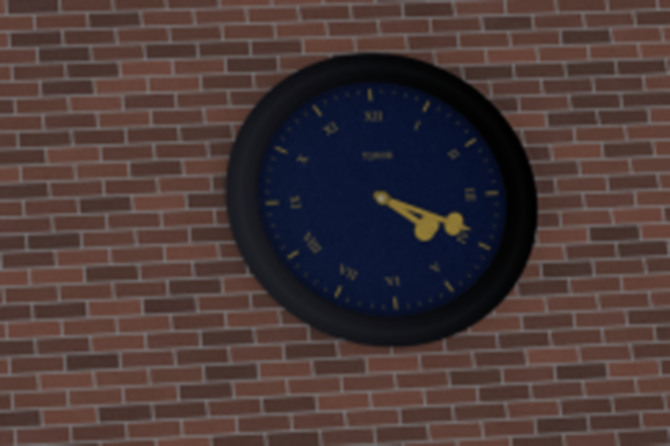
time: 4.19
